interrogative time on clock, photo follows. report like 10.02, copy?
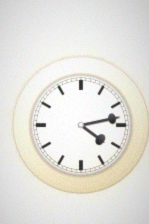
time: 4.13
